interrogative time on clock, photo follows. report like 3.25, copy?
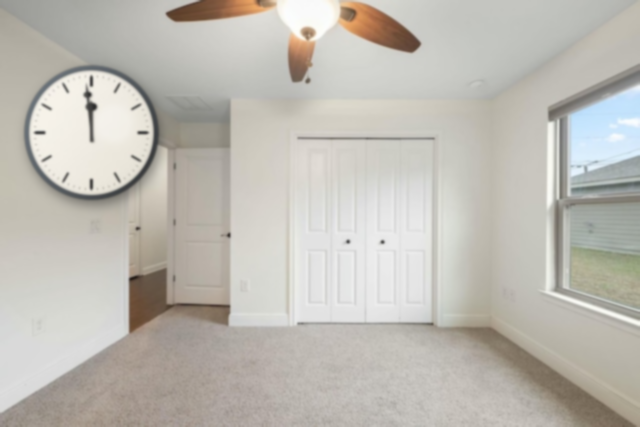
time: 11.59
